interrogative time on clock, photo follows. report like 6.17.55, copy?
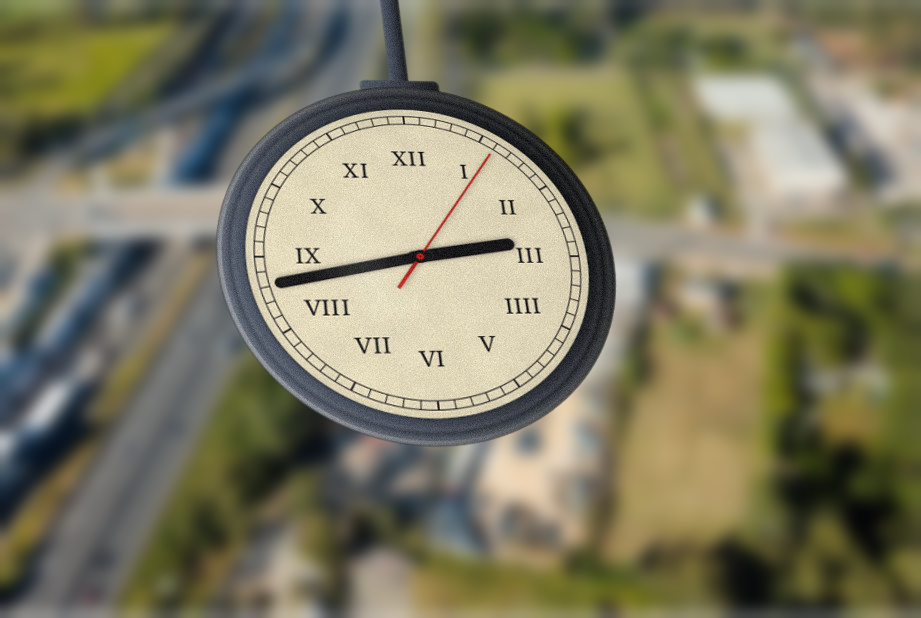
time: 2.43.06
